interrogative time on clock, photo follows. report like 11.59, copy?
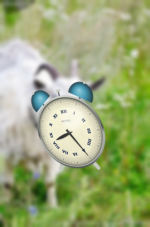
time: 8.25
